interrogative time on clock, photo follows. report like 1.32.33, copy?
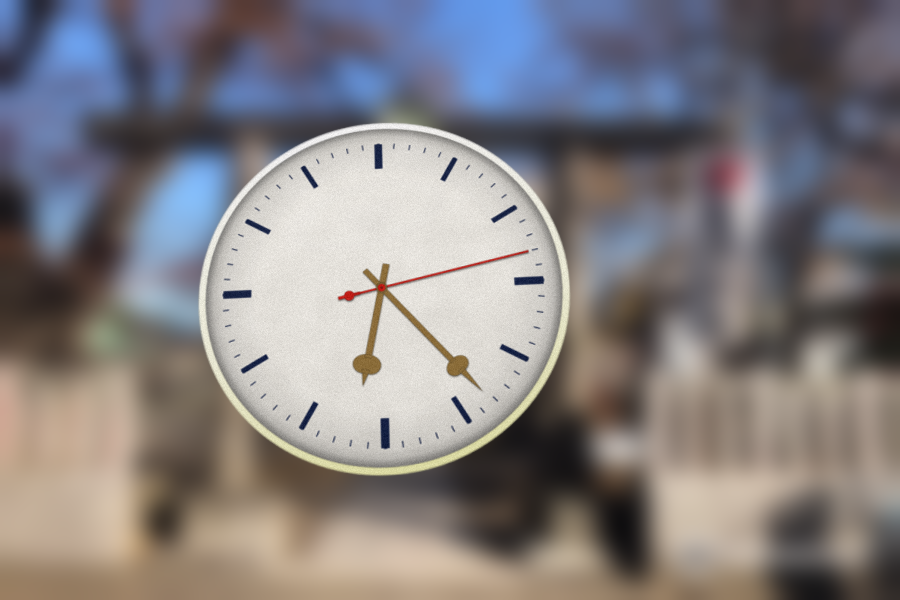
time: 6.23.13
